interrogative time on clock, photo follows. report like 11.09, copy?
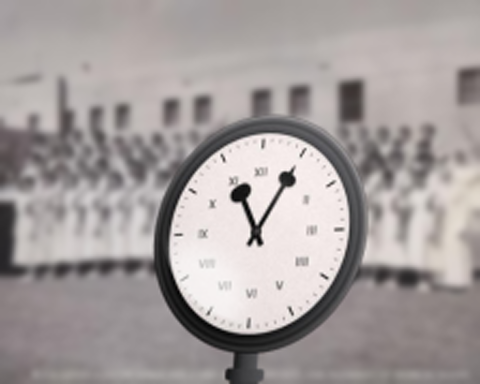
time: 11.05
